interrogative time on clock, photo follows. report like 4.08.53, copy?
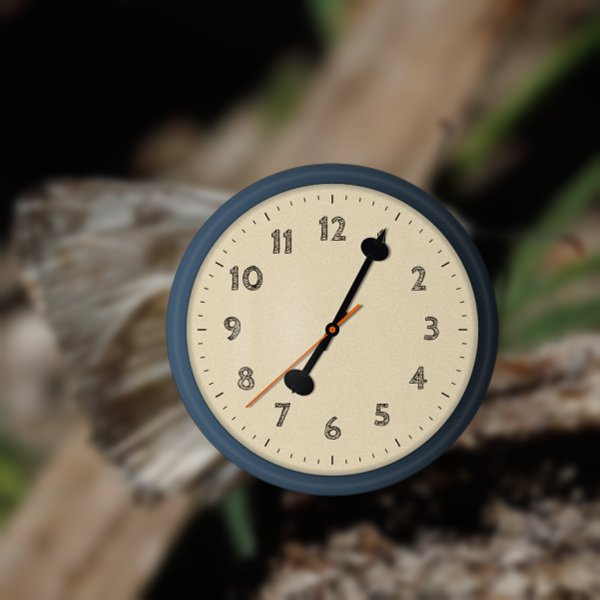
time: 7.04.38
